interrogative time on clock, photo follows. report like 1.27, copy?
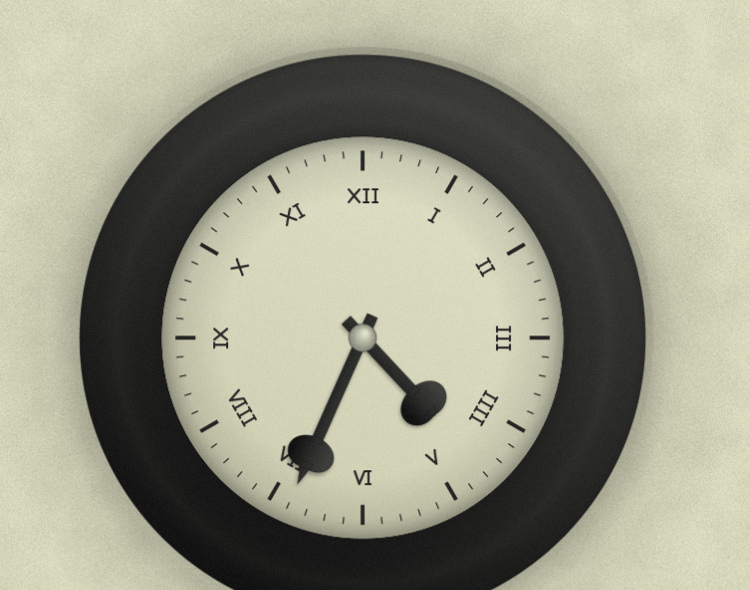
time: 4.34
